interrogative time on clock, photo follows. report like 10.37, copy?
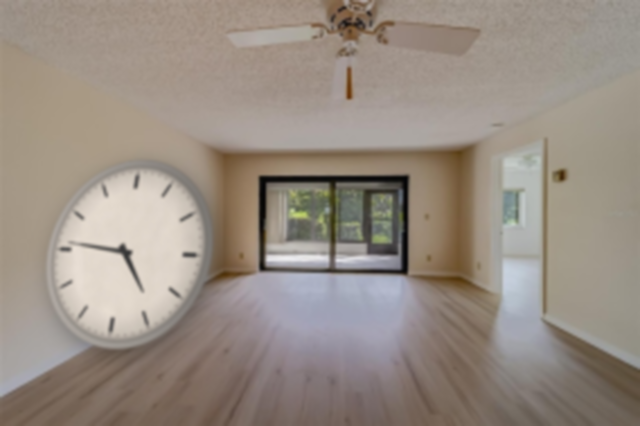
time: 4.46
